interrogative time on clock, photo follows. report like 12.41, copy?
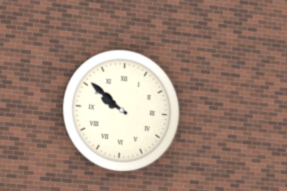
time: 9.51
